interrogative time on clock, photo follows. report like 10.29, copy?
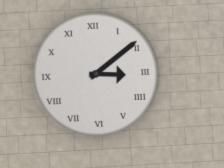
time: 3.09
